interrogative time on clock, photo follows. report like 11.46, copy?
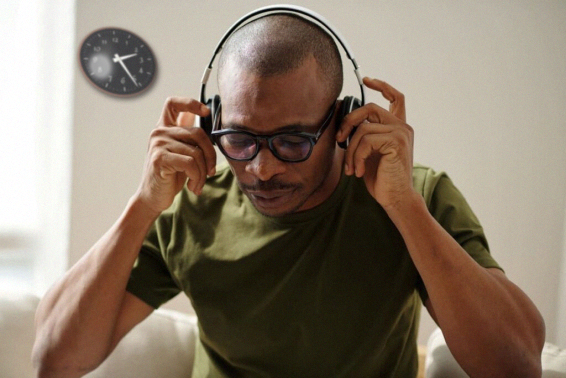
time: 2.26
